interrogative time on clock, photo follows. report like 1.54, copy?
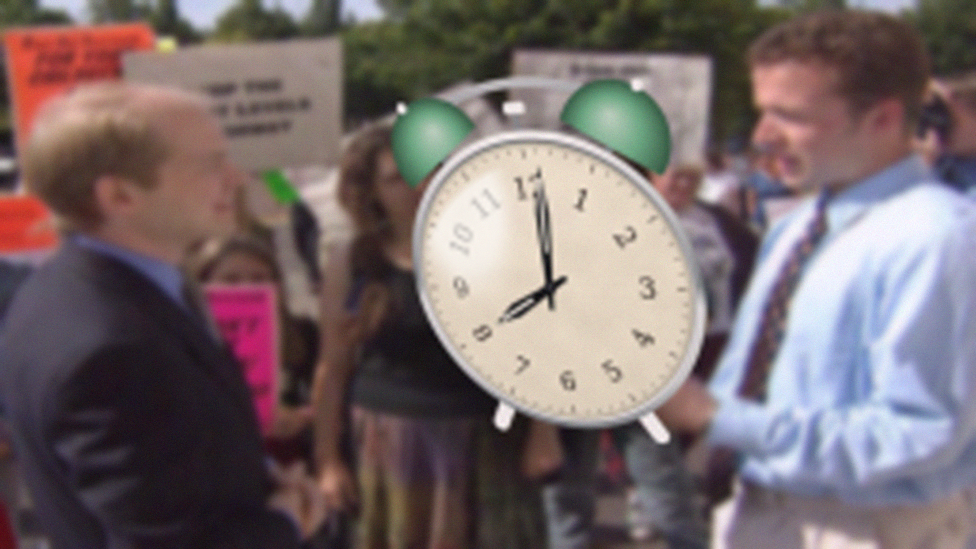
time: 8.01
